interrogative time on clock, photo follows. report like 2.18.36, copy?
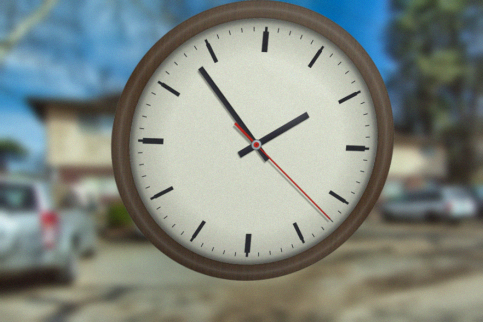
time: 1.53.22
